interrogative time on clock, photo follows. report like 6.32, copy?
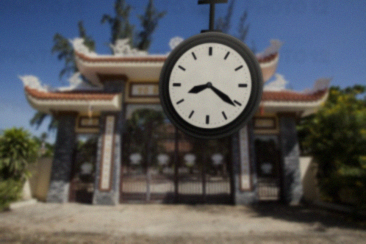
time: 8.21
